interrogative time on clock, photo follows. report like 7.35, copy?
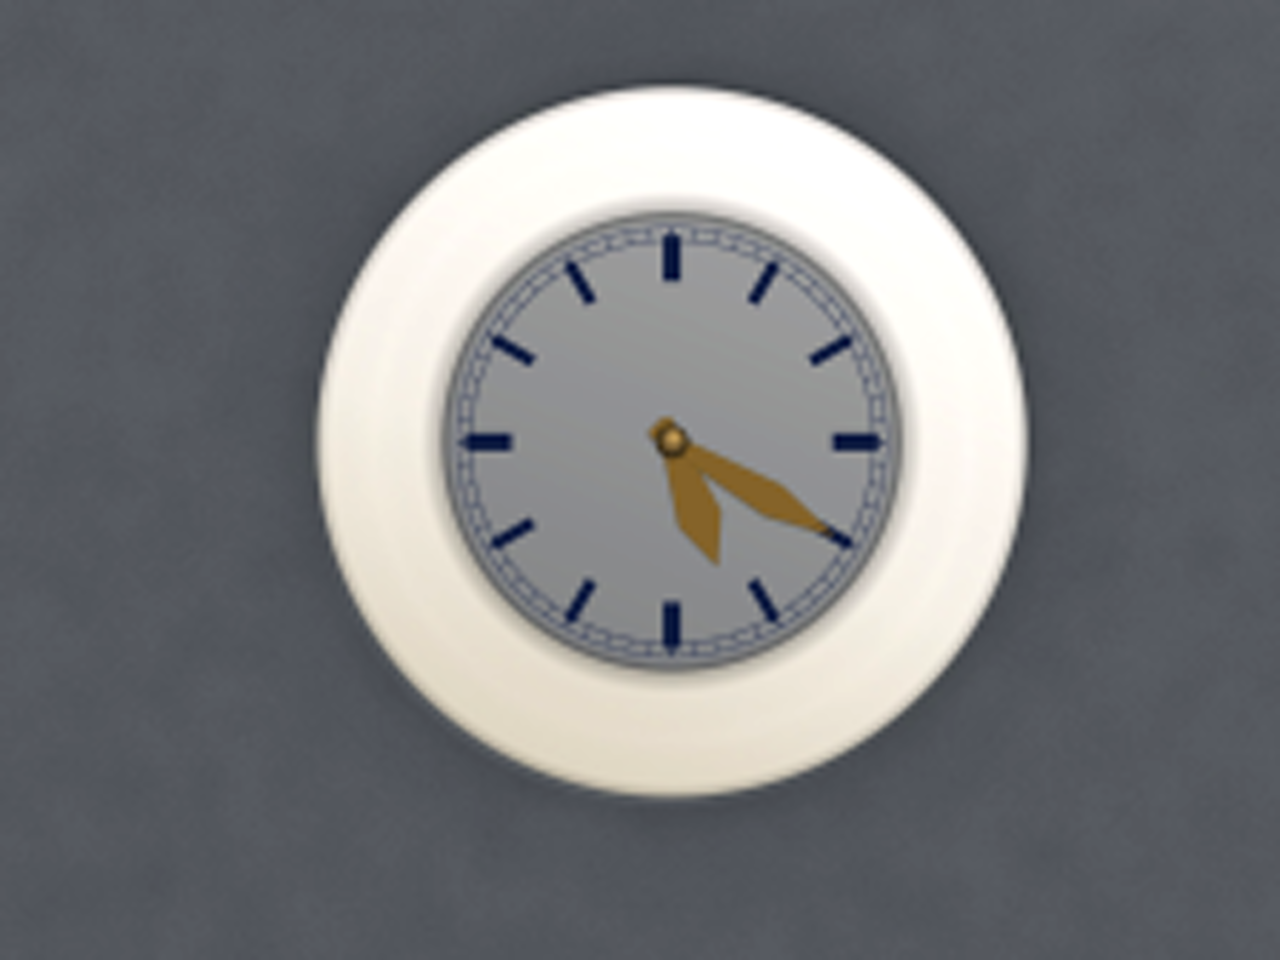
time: 5.20
